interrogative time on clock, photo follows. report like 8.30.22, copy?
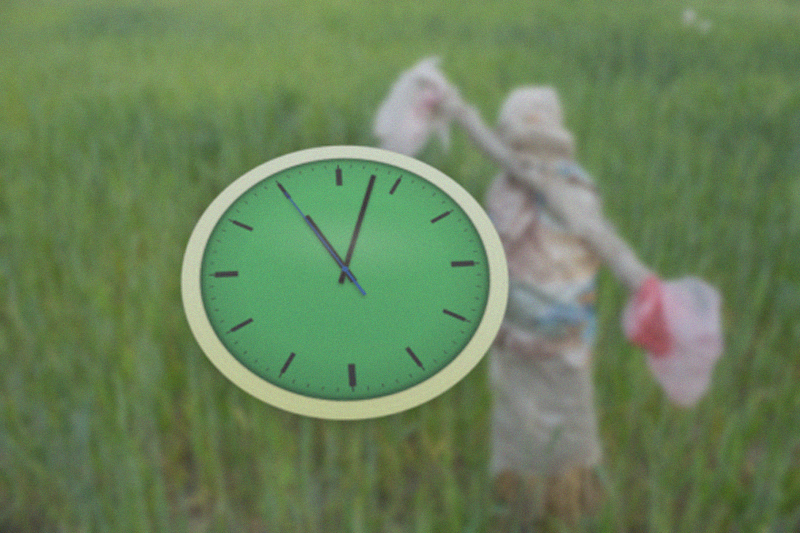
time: 11.02.55
